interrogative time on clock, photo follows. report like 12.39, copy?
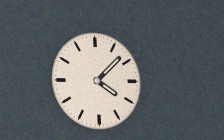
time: 4.08
